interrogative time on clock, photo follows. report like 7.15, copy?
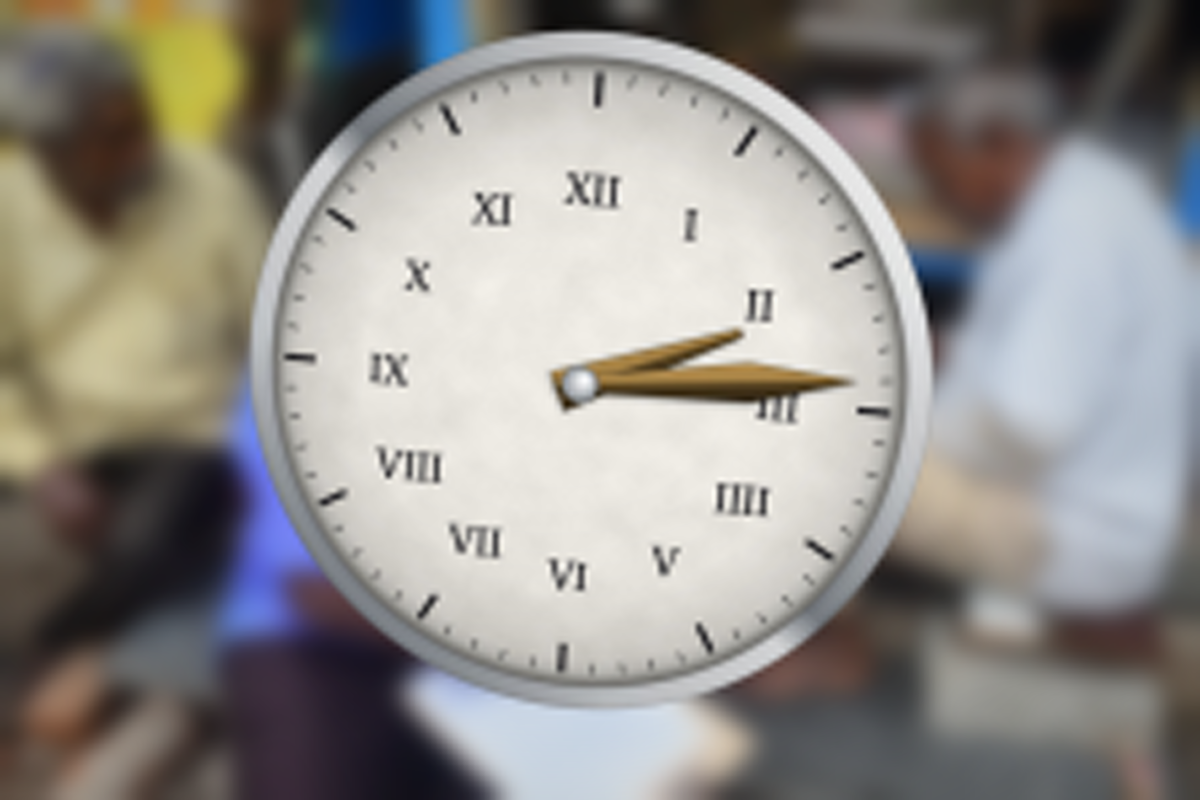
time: 2.14
